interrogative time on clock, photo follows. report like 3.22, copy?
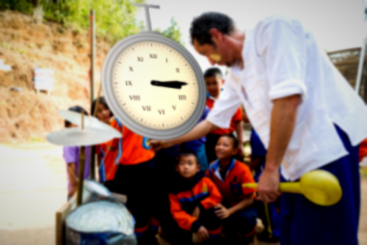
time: 3.15
